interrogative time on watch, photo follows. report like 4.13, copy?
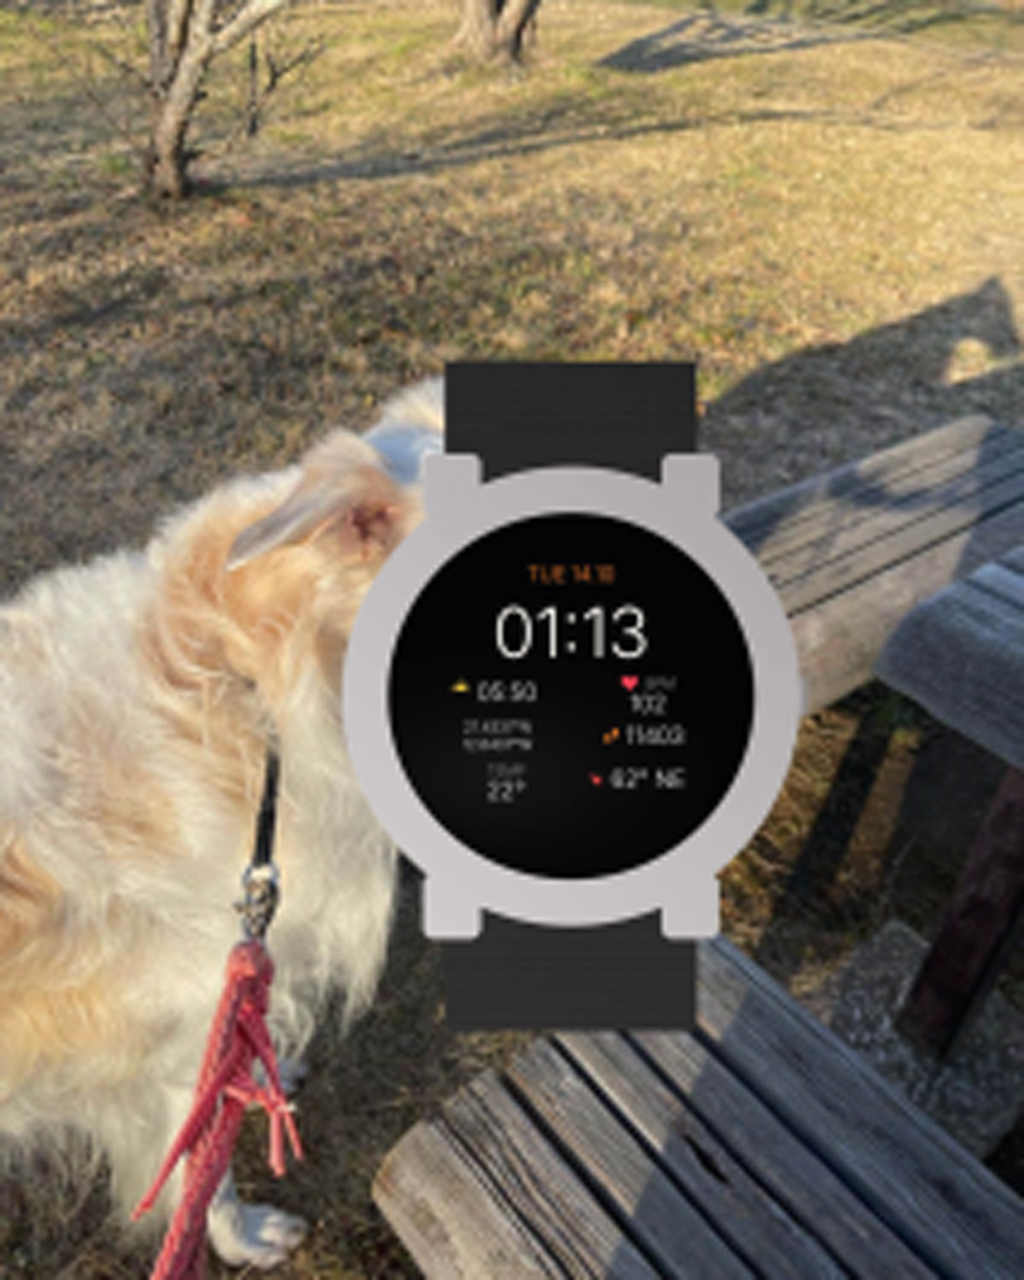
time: 1.13
